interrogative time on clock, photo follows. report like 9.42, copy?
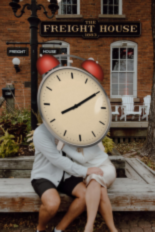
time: 8.10
